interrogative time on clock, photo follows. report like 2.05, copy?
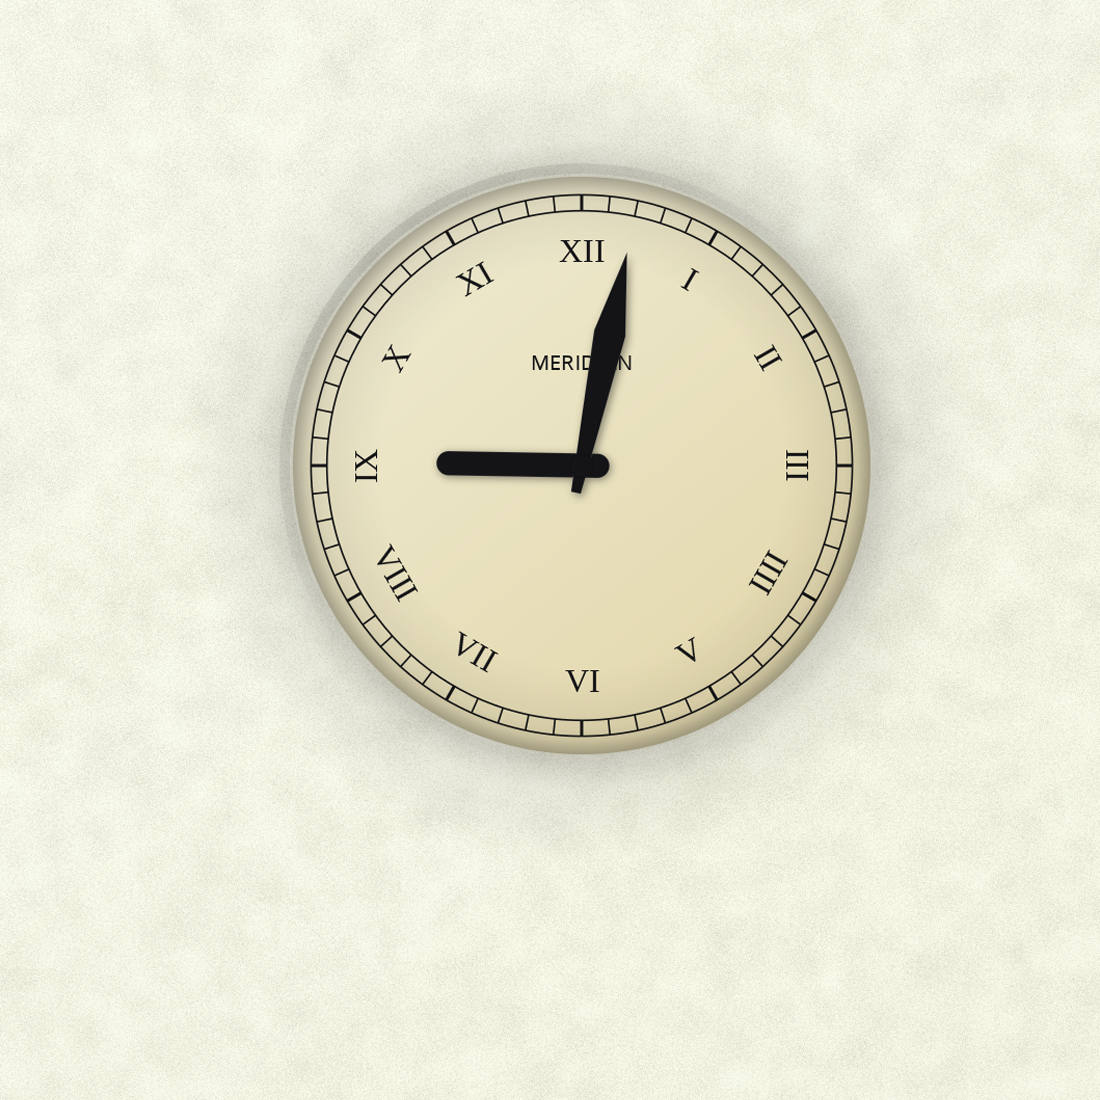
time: 9.02
